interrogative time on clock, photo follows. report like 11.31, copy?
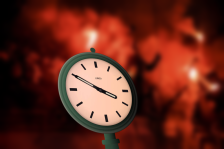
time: 3.50
